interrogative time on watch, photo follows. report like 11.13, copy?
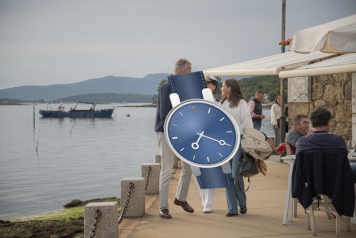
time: 7.20
